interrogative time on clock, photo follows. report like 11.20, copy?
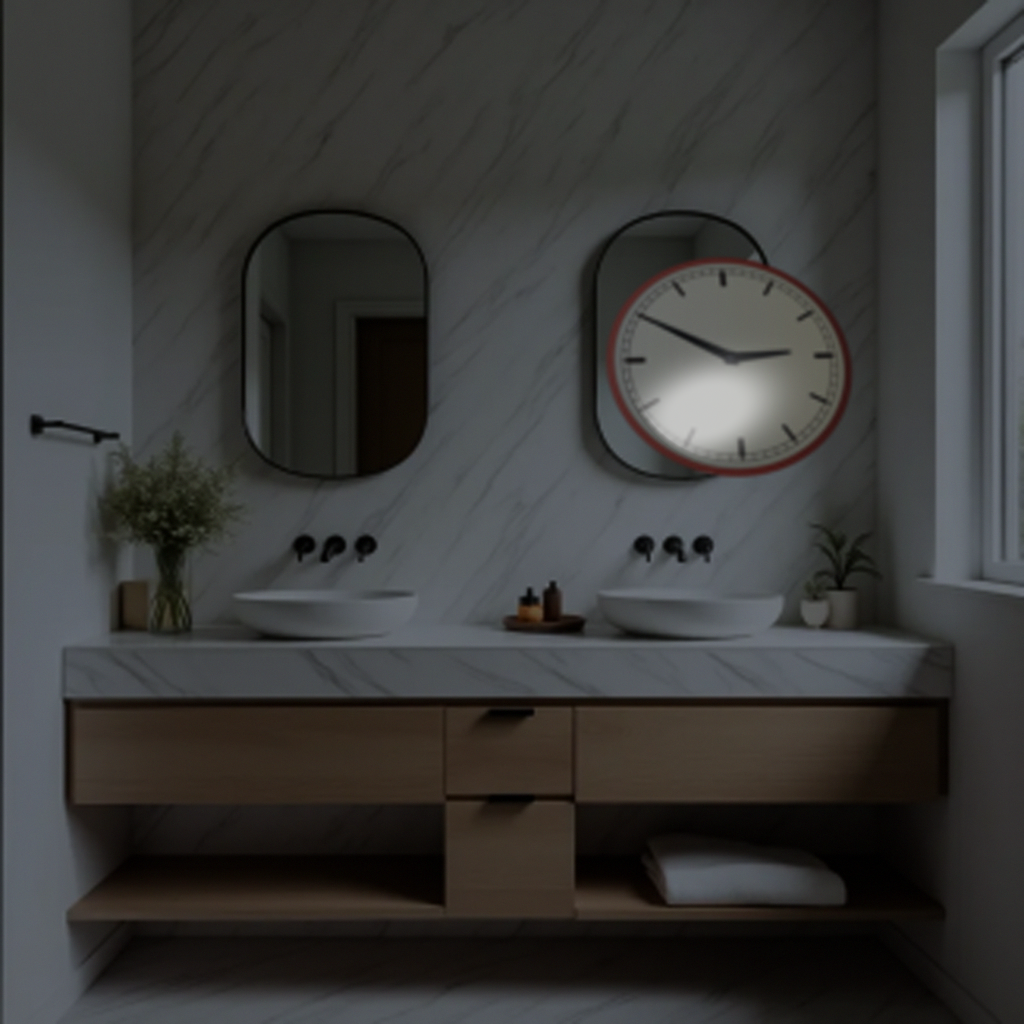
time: 2.50
